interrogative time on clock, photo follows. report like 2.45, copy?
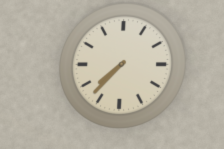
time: 7.37
